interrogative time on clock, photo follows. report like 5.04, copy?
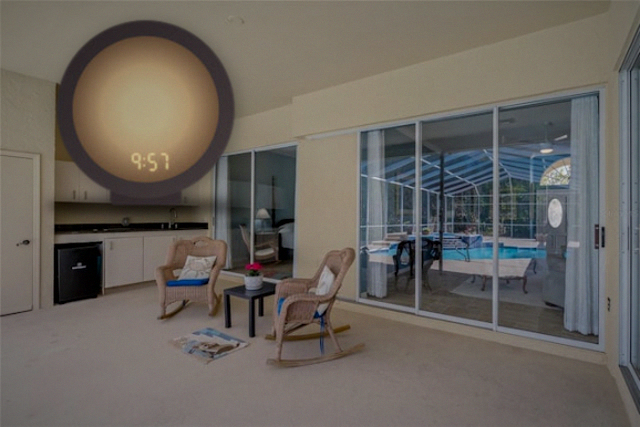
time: 9.57
